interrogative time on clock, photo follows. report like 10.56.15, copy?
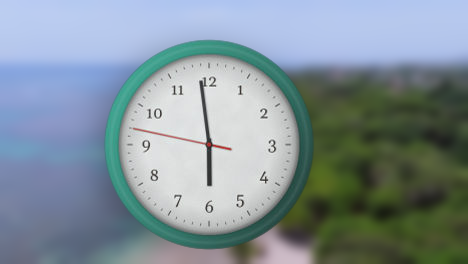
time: 5.58.47
